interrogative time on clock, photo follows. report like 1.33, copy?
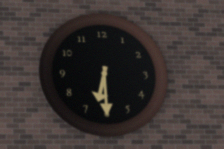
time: 6.30
